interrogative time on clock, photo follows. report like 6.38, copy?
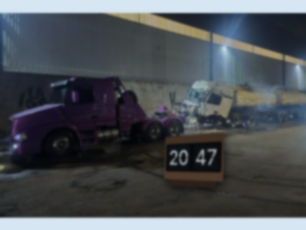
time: 20.47
